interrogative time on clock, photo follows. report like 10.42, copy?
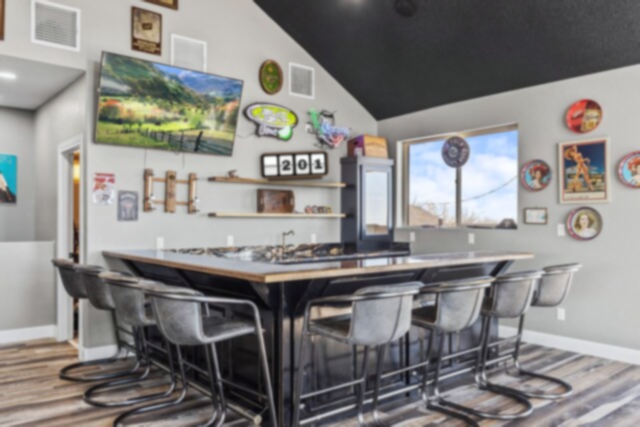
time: 2.01
